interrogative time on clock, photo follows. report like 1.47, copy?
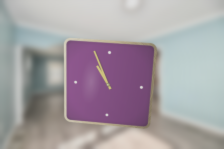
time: 10.56
